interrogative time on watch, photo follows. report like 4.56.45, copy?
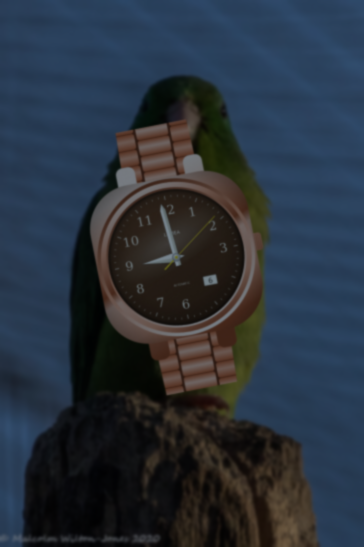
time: 8.59.09
